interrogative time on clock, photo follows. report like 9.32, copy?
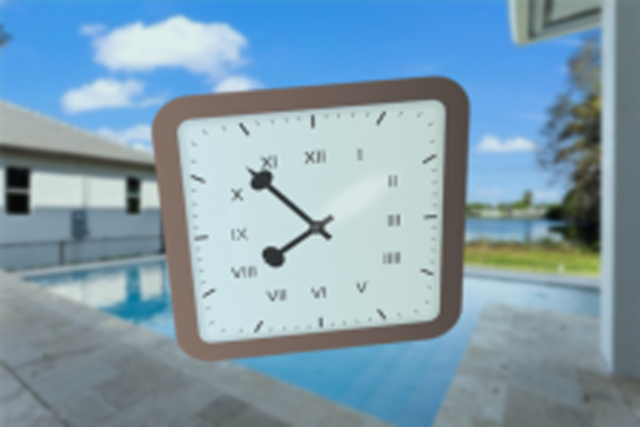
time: 7.53
